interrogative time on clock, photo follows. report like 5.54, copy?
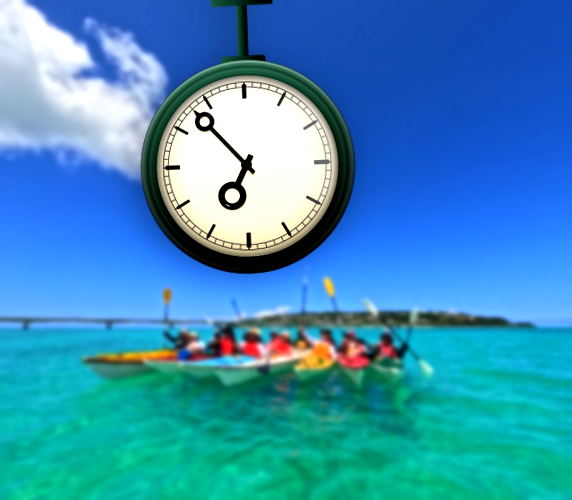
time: 6.53
